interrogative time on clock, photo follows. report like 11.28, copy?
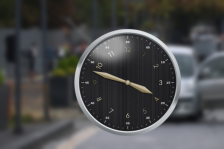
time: 3.48
